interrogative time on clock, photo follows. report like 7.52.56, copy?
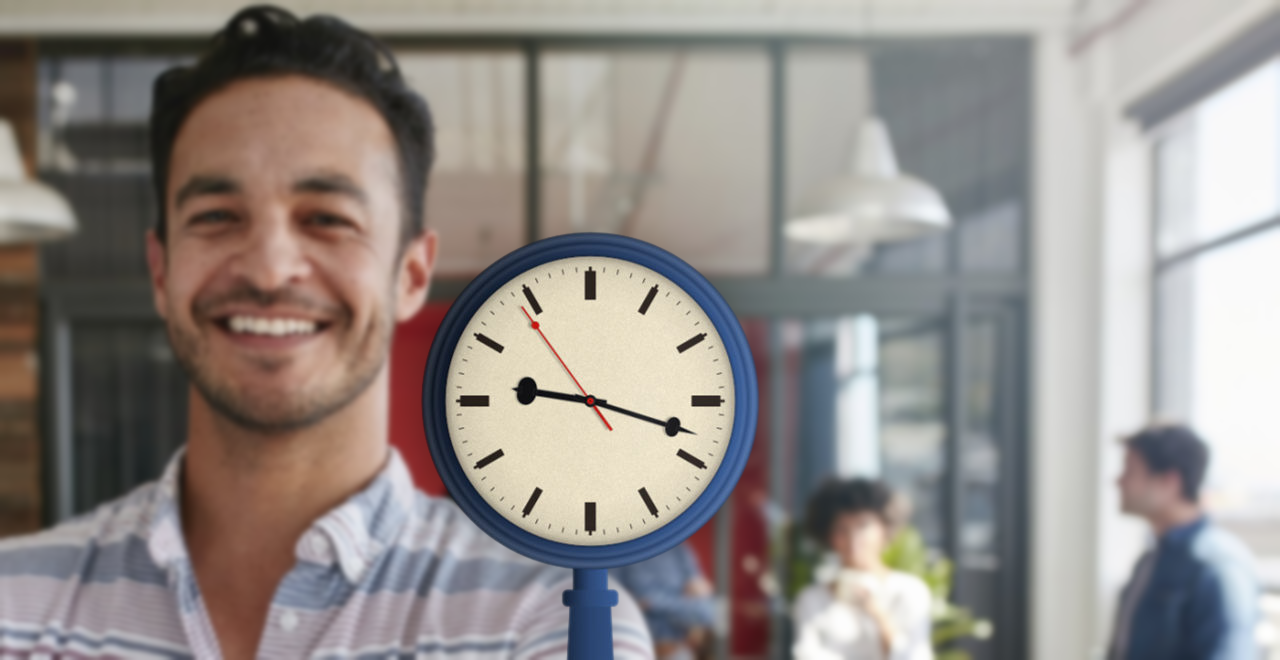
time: 9.17.54
